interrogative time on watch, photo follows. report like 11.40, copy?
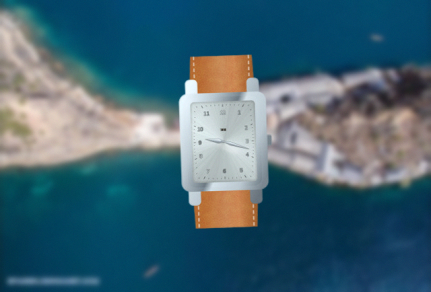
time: 9.18
